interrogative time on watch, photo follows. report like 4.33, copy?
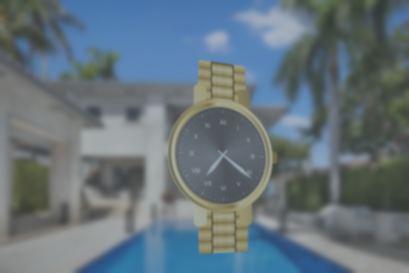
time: 7.21
